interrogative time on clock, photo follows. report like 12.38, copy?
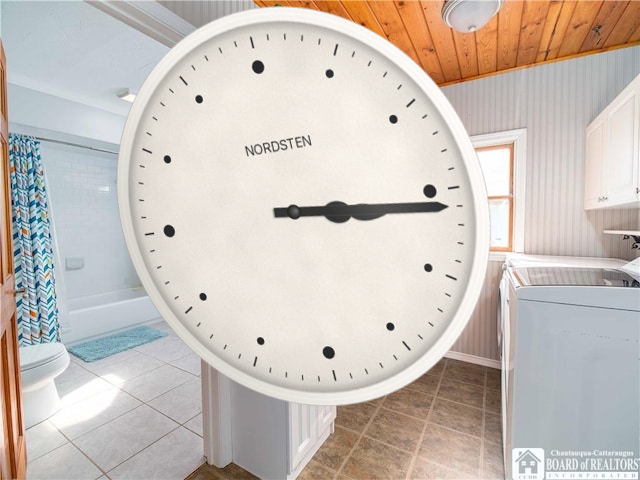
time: 3.16
